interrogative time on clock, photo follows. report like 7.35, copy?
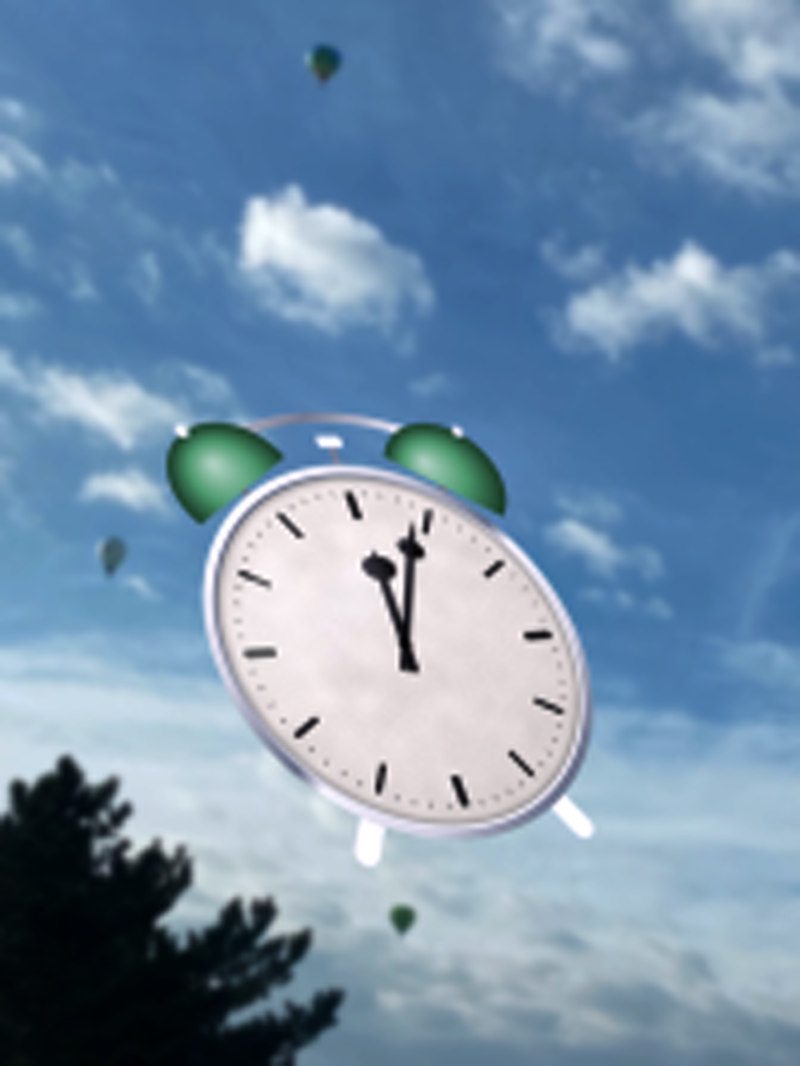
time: 12.04
